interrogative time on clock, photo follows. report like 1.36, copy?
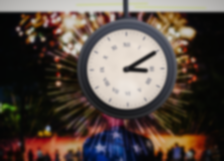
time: 3.10
